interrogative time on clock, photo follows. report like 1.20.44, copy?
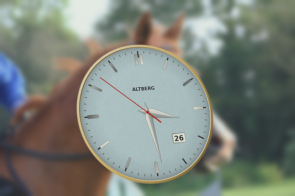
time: 3.28.52
